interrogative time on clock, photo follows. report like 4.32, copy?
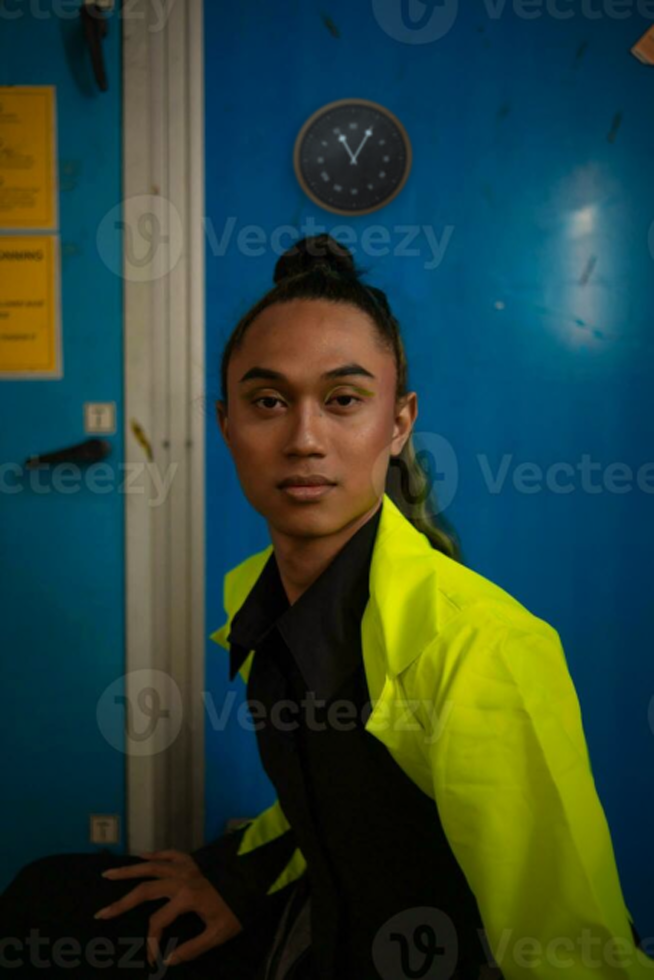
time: 11.05
